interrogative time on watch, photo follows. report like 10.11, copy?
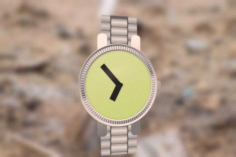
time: 6.53
